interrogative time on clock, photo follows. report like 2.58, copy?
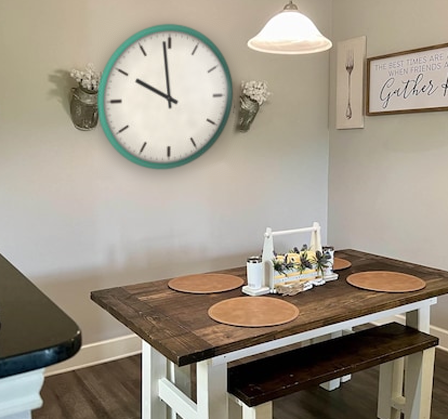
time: 9.59
